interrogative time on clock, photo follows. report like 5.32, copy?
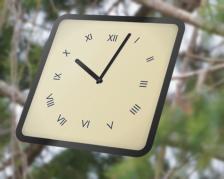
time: 10.03
